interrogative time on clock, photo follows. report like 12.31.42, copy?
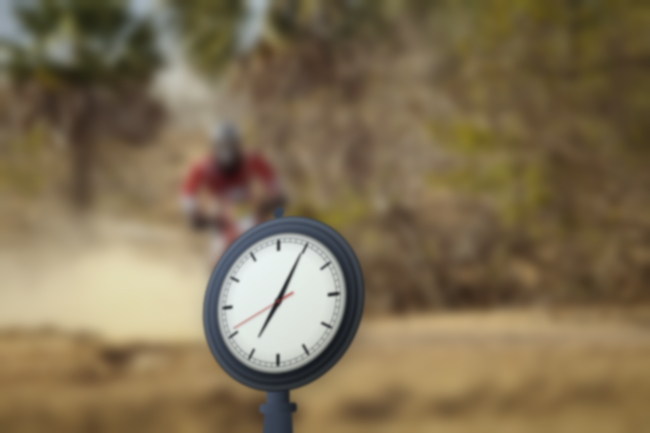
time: 7.04.41
